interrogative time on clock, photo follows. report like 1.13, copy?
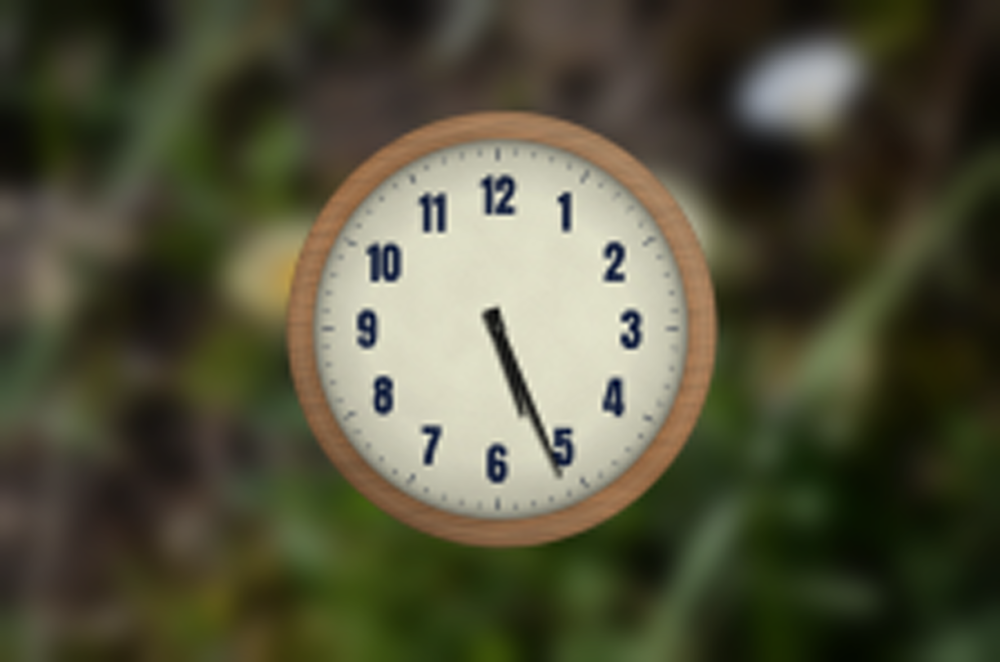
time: 5.26
